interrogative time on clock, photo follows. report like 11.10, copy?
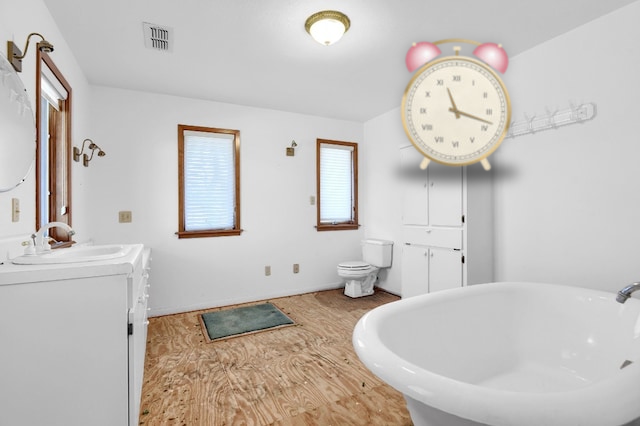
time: 11.18
